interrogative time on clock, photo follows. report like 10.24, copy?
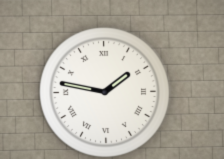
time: 1.47
